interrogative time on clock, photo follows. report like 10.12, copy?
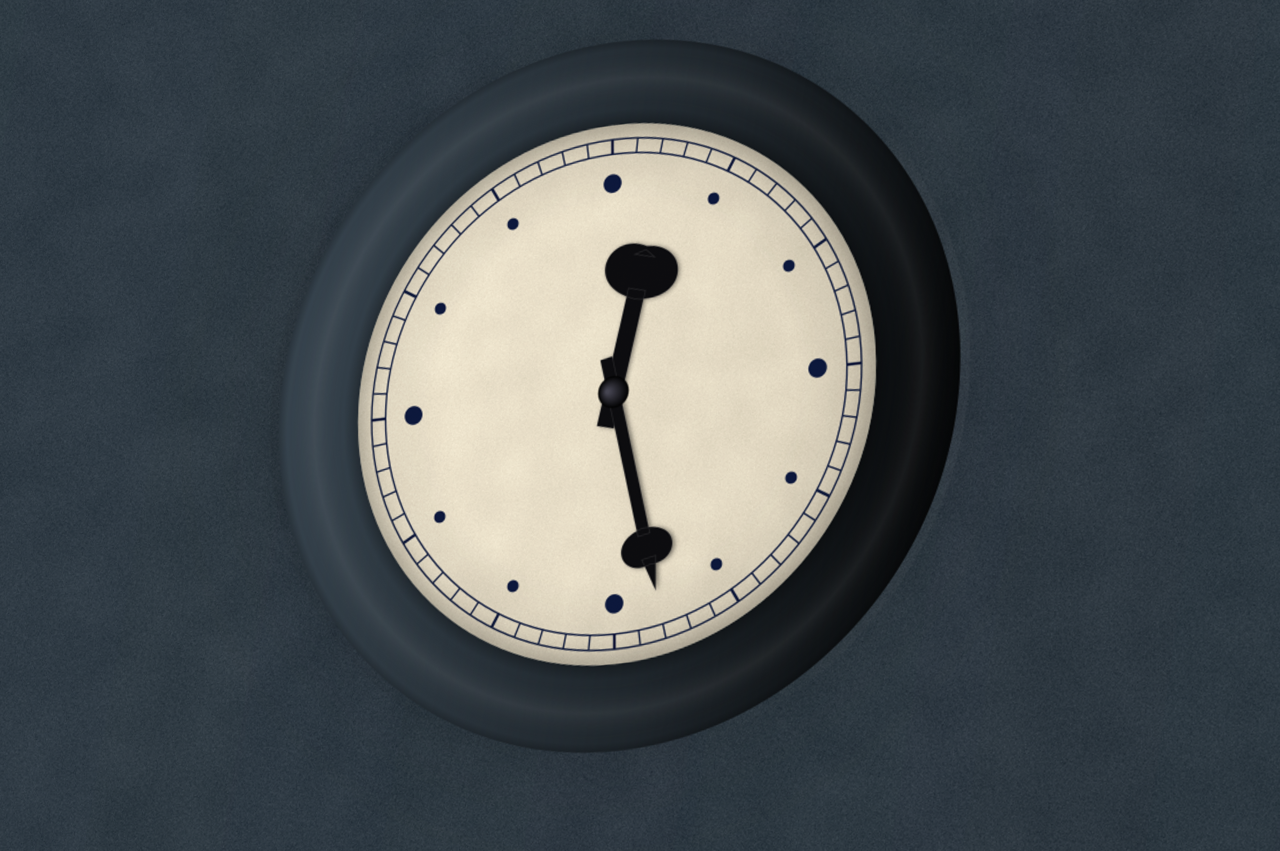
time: 12.28
